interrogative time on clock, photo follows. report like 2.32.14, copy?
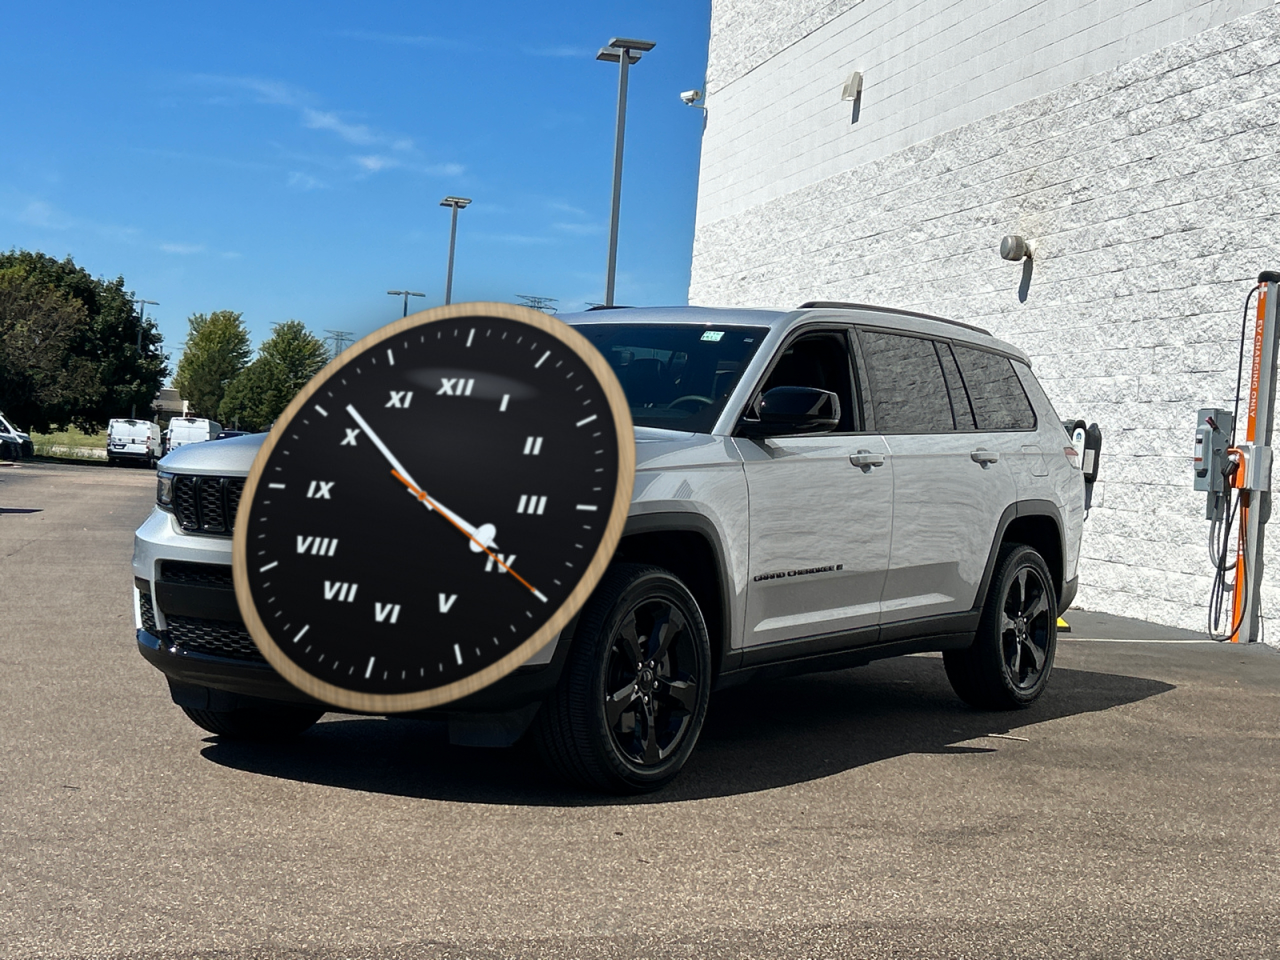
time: 3.51.20
